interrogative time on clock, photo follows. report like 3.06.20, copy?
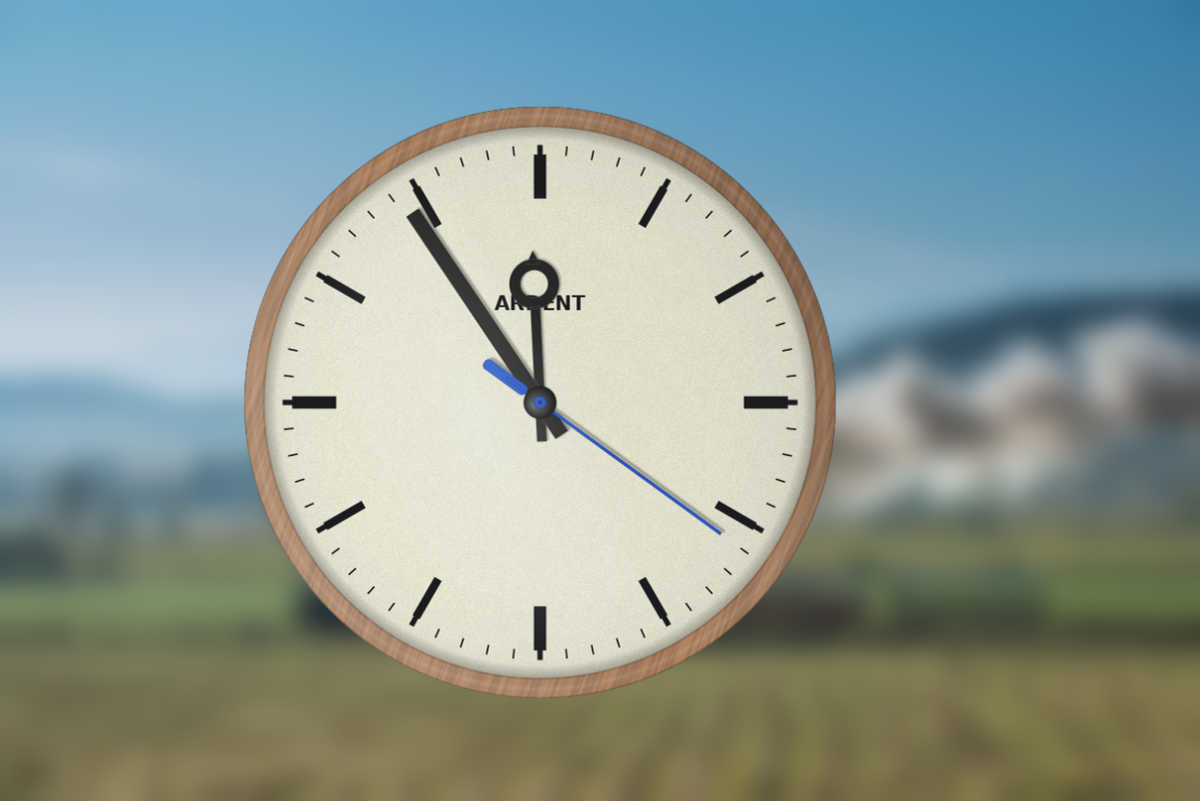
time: 11.54.21
